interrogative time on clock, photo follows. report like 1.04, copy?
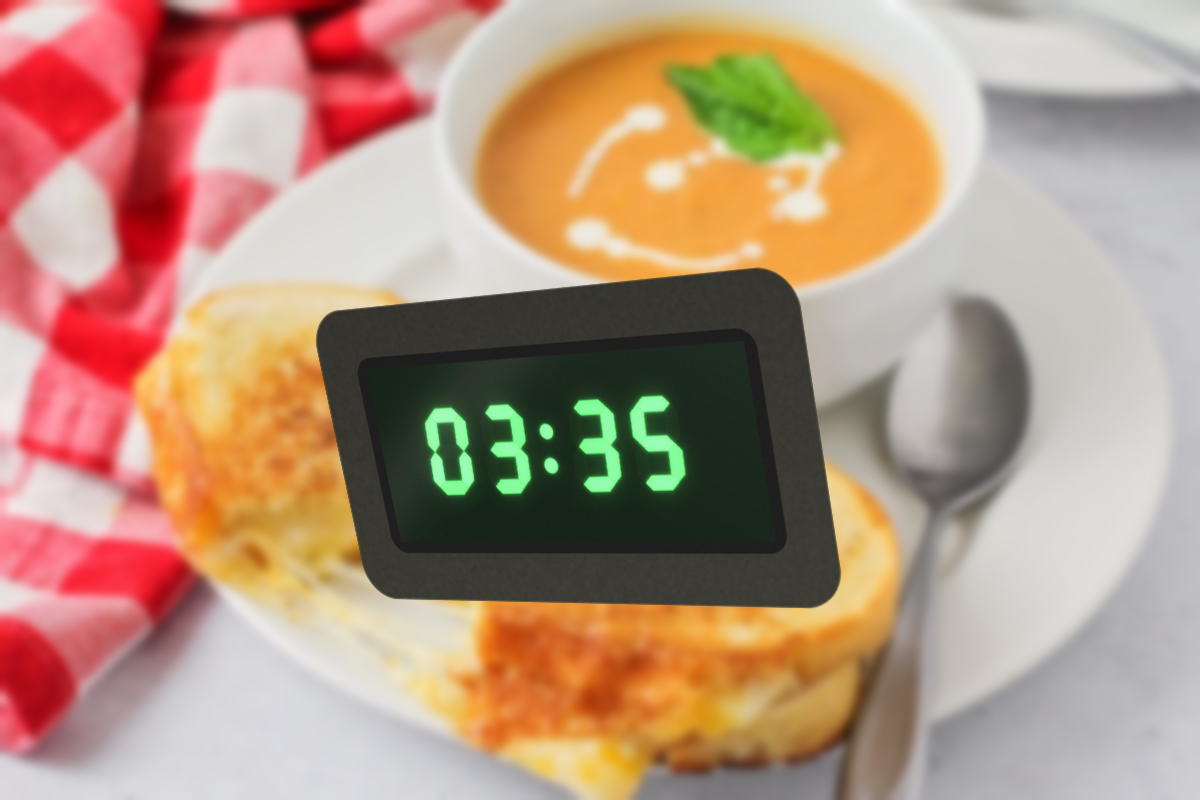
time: 3.35
